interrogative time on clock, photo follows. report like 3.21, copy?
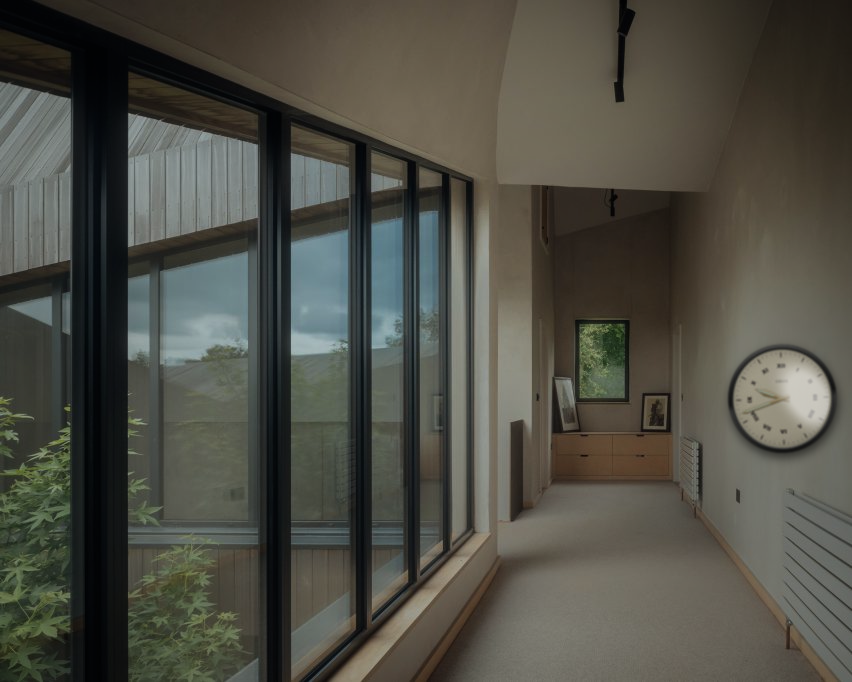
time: 9.42
